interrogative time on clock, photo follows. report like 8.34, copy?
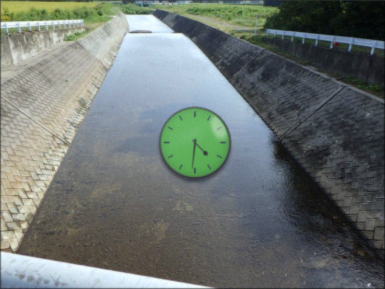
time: 4.31
